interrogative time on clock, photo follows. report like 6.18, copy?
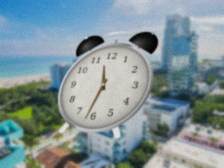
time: 11.32
